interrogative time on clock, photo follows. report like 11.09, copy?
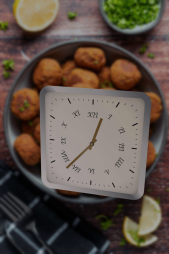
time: 12.37
